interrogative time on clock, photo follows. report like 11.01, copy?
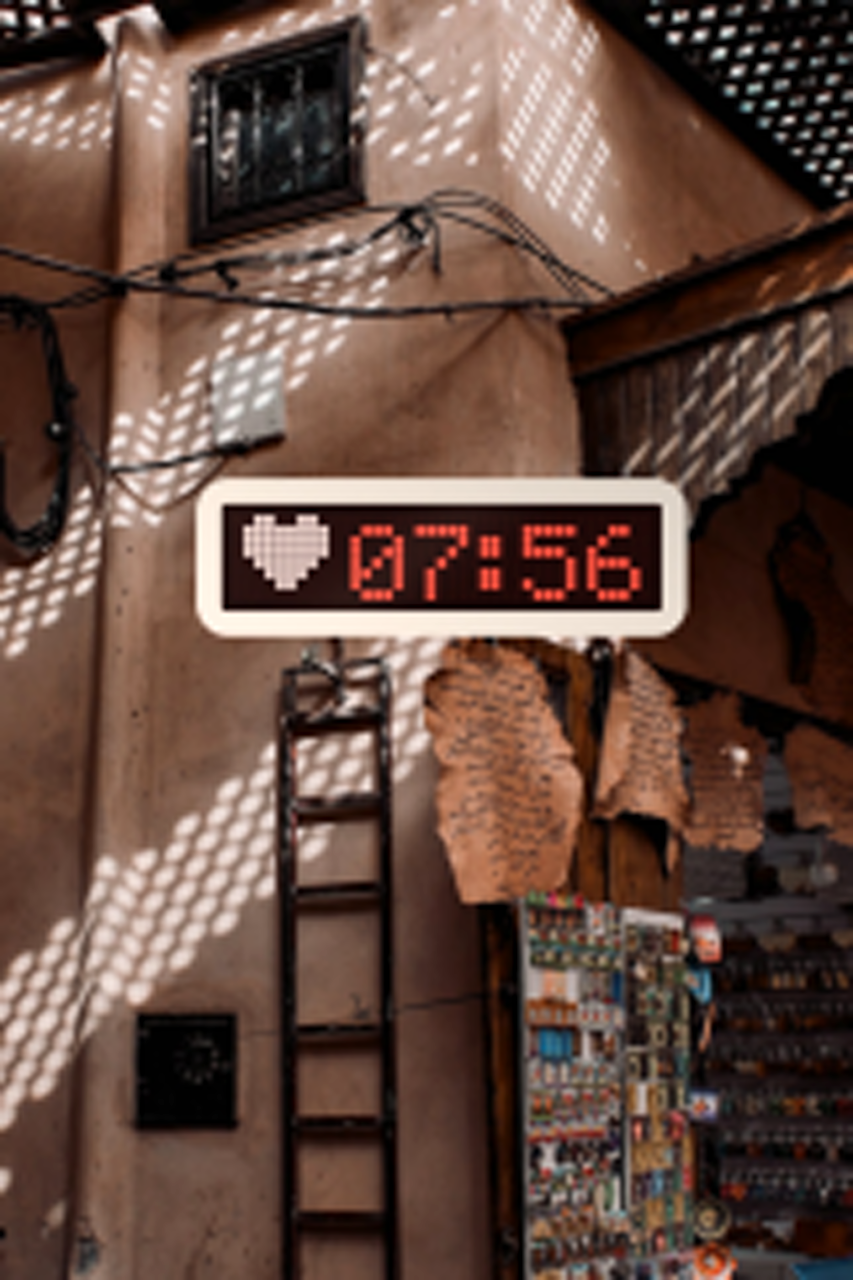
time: 7.56
